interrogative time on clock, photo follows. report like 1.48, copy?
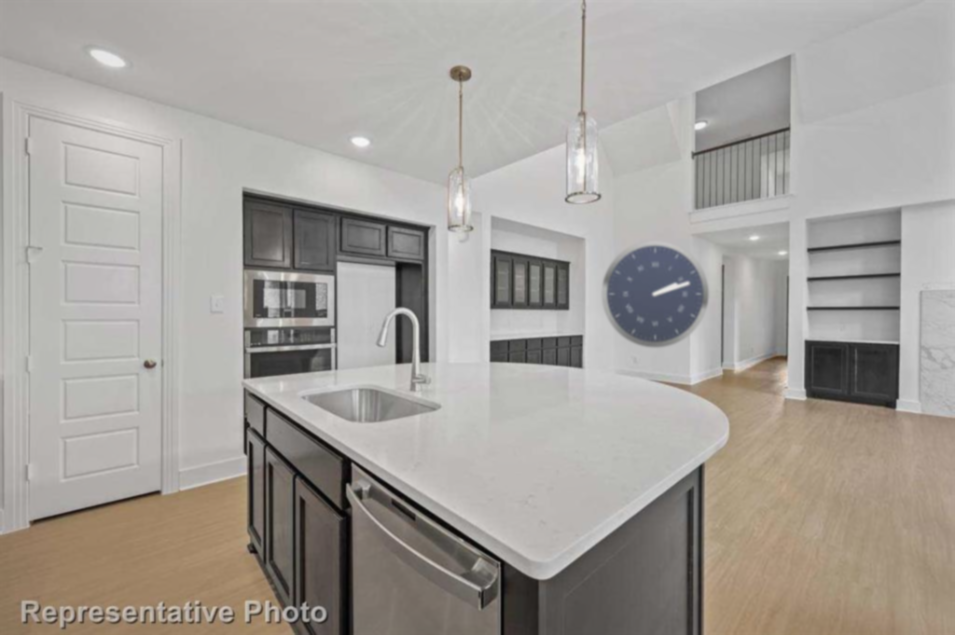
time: 2.12
